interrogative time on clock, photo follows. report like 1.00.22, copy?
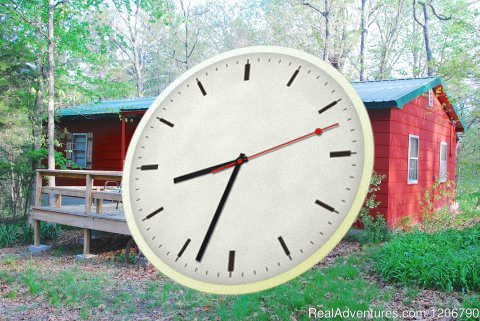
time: 8.33.12
